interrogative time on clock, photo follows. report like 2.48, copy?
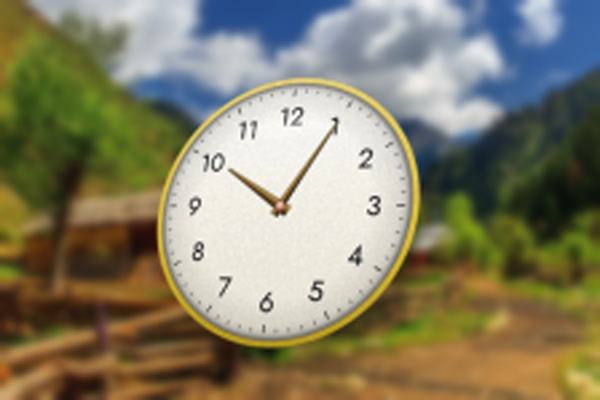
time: 10.05
